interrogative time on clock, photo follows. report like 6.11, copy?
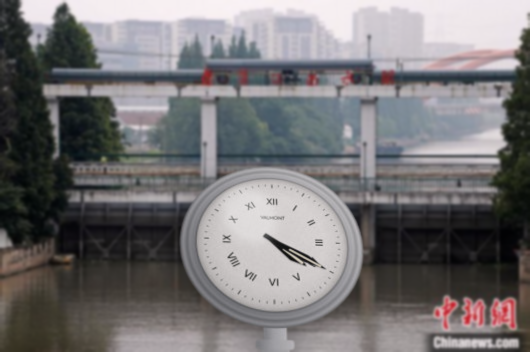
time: 4.20
